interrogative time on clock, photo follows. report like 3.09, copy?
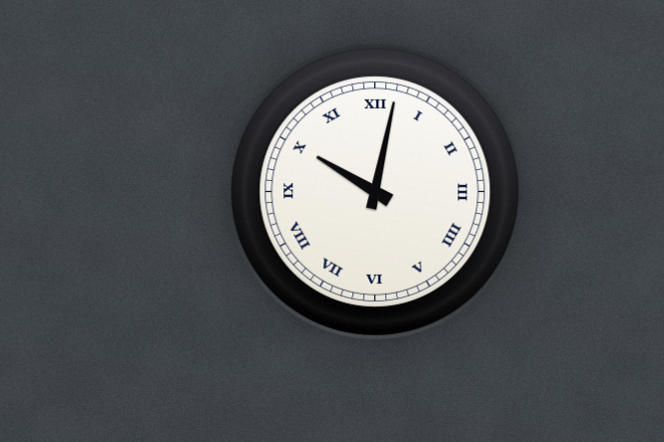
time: 10.02
